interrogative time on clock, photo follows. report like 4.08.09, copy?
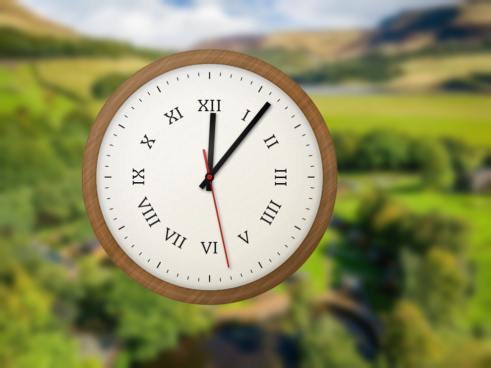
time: 12.06.28
